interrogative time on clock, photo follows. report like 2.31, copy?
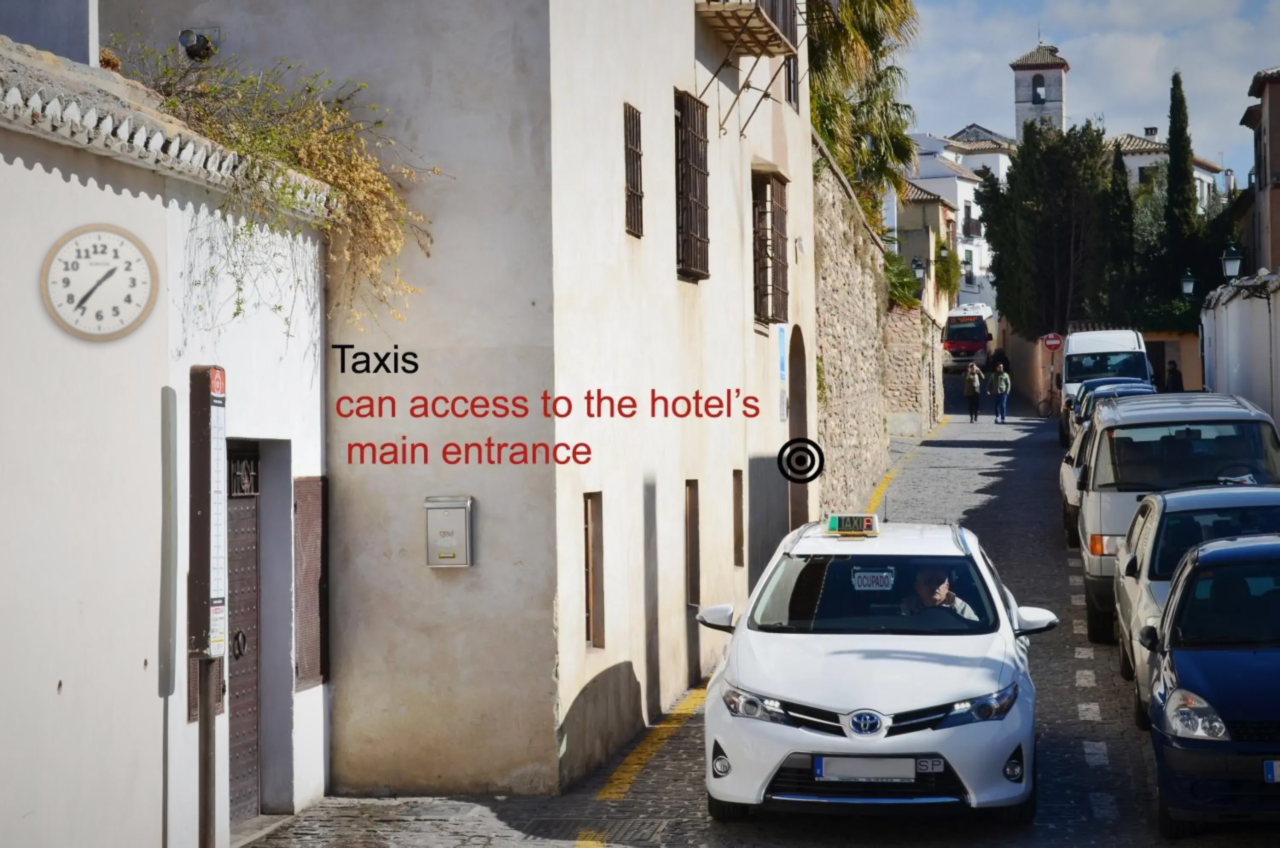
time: 1.37
